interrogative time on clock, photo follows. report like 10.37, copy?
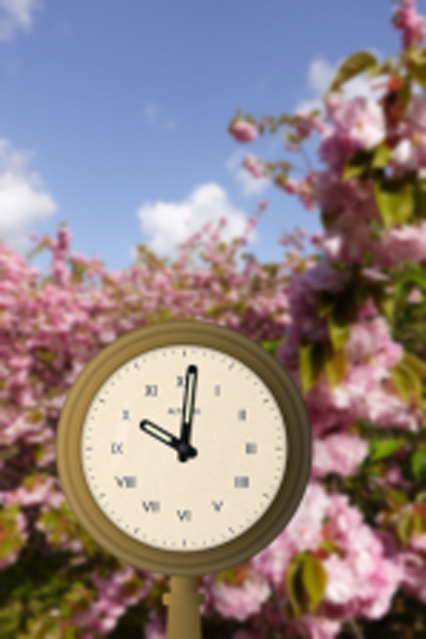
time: 10.01
